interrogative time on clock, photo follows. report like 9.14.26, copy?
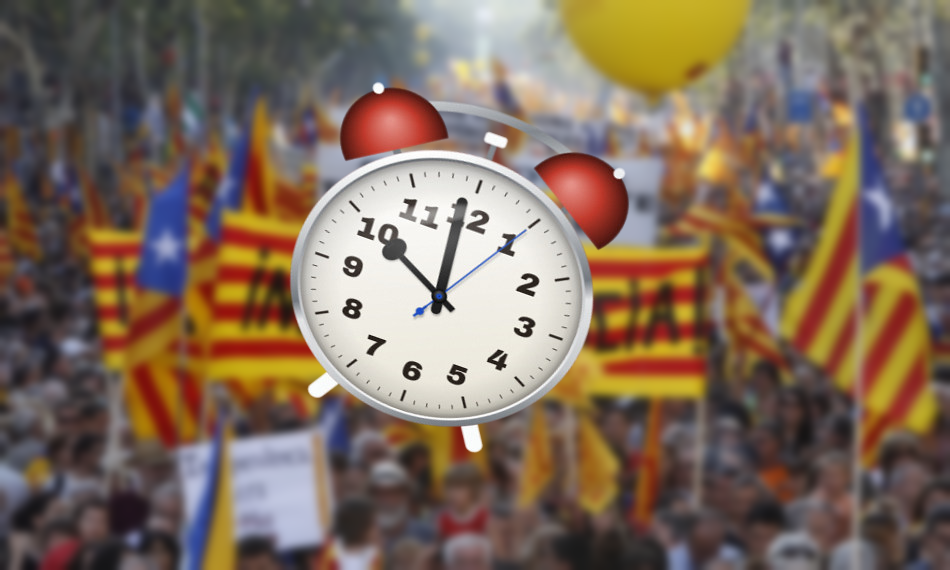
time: 9.59.05
